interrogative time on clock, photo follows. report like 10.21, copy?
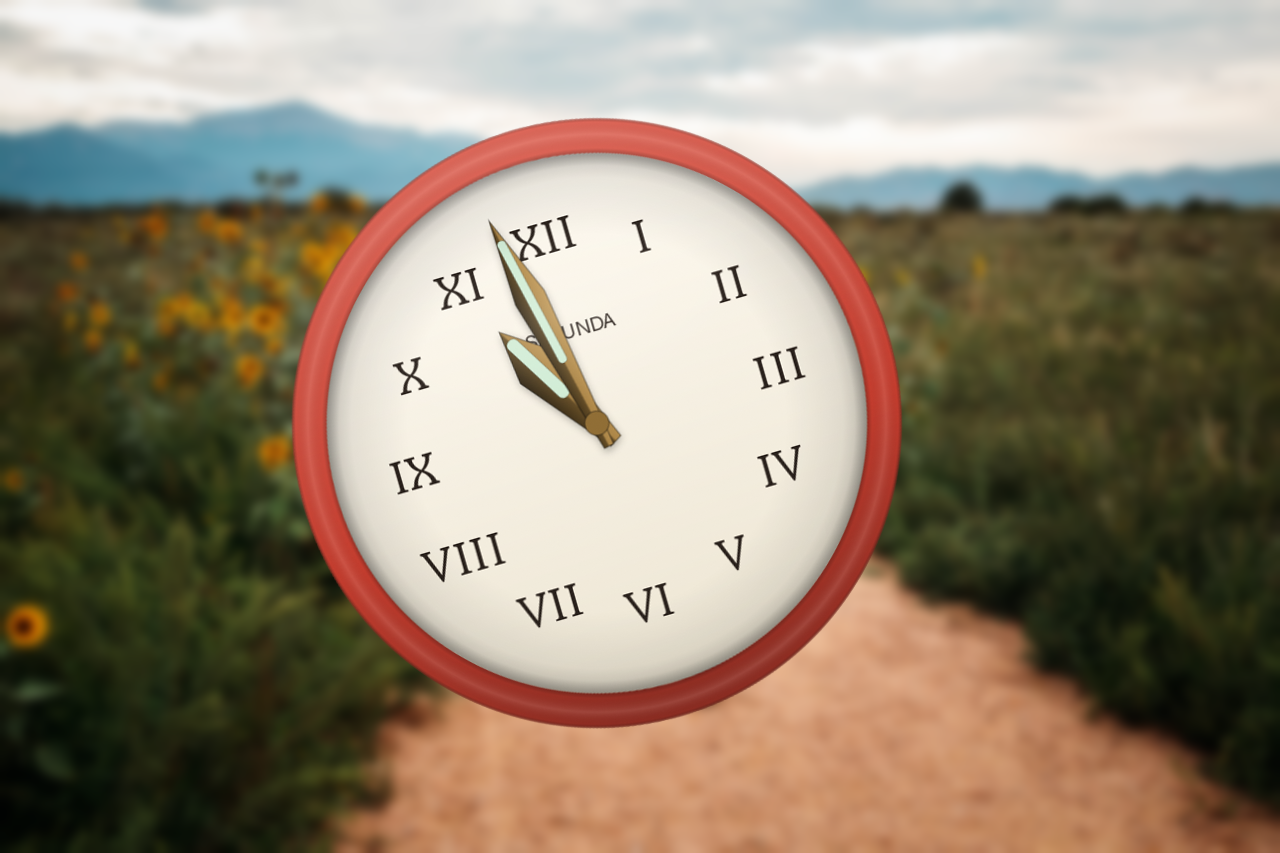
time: 10.58
